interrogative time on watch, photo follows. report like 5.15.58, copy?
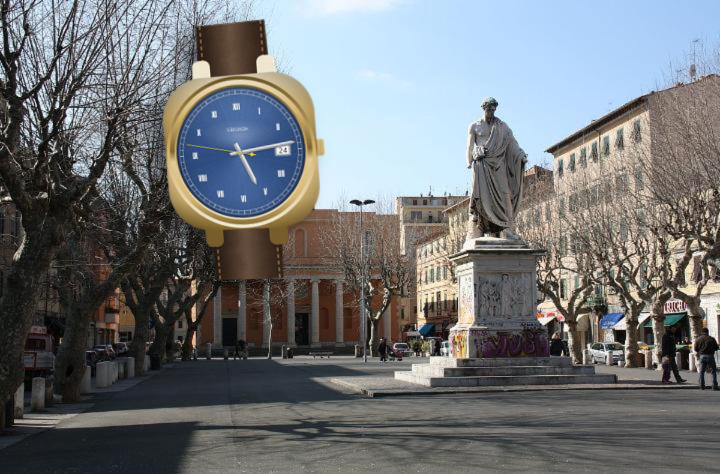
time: 5.13.47
